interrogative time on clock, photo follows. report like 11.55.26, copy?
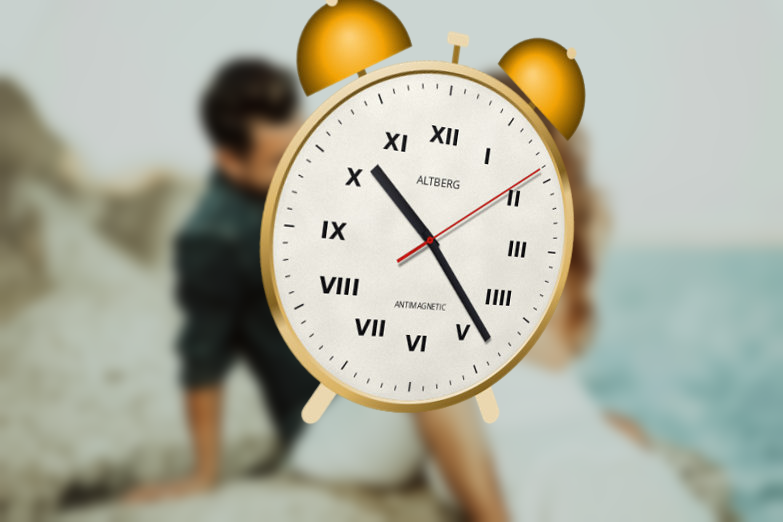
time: 10.23.09
